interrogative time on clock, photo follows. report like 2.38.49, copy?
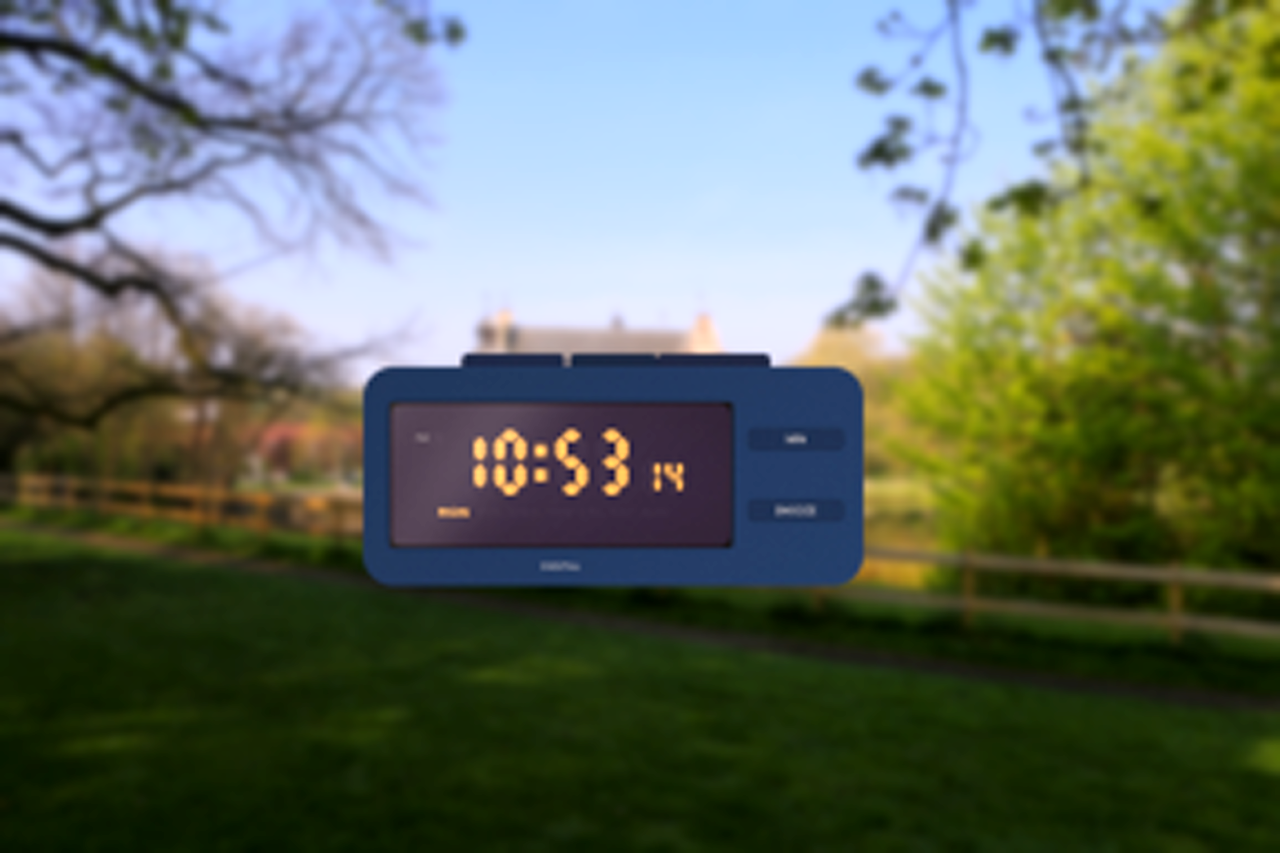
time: 10.53.14
